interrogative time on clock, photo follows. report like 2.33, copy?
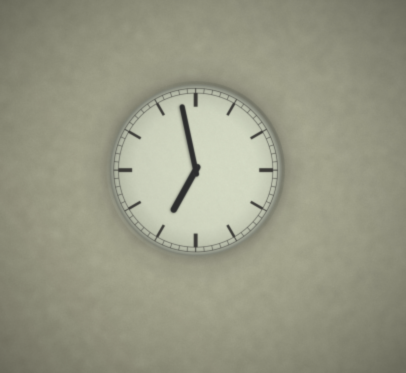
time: 6.58
